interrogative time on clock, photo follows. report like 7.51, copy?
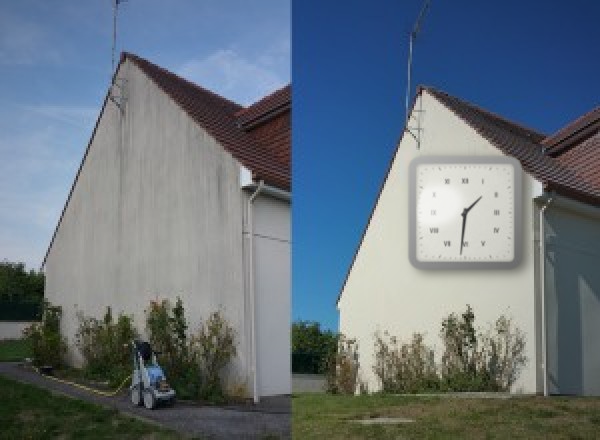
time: 1.31
